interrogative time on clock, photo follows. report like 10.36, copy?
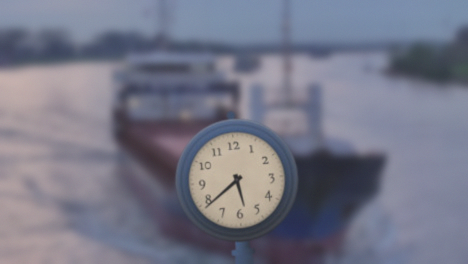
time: 5.39
